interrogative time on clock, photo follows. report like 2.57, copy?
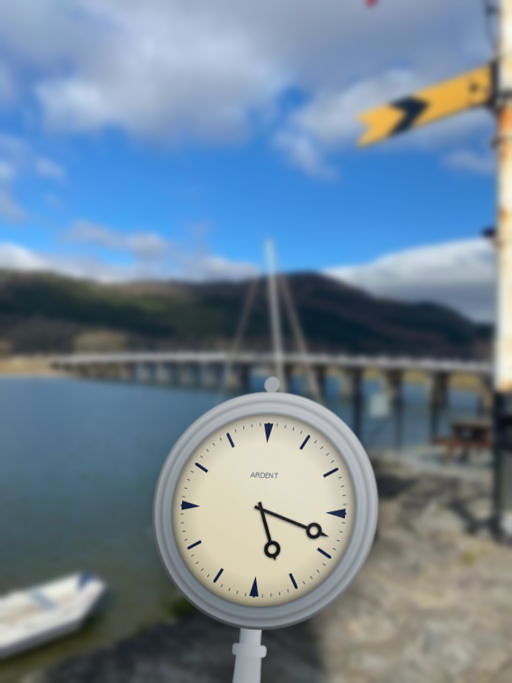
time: 5.18
